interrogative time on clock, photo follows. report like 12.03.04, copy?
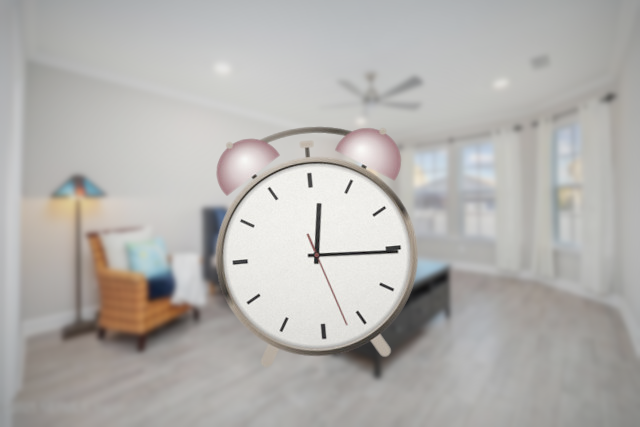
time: 12.15.27
